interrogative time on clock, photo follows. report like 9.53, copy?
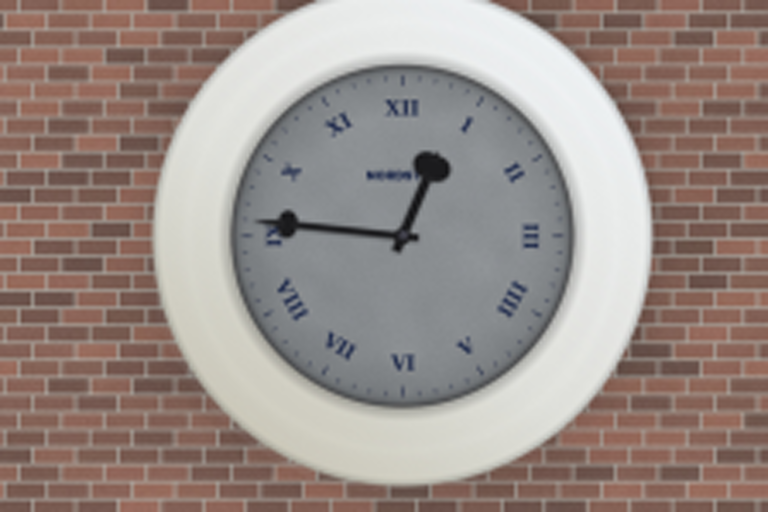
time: 12.46
